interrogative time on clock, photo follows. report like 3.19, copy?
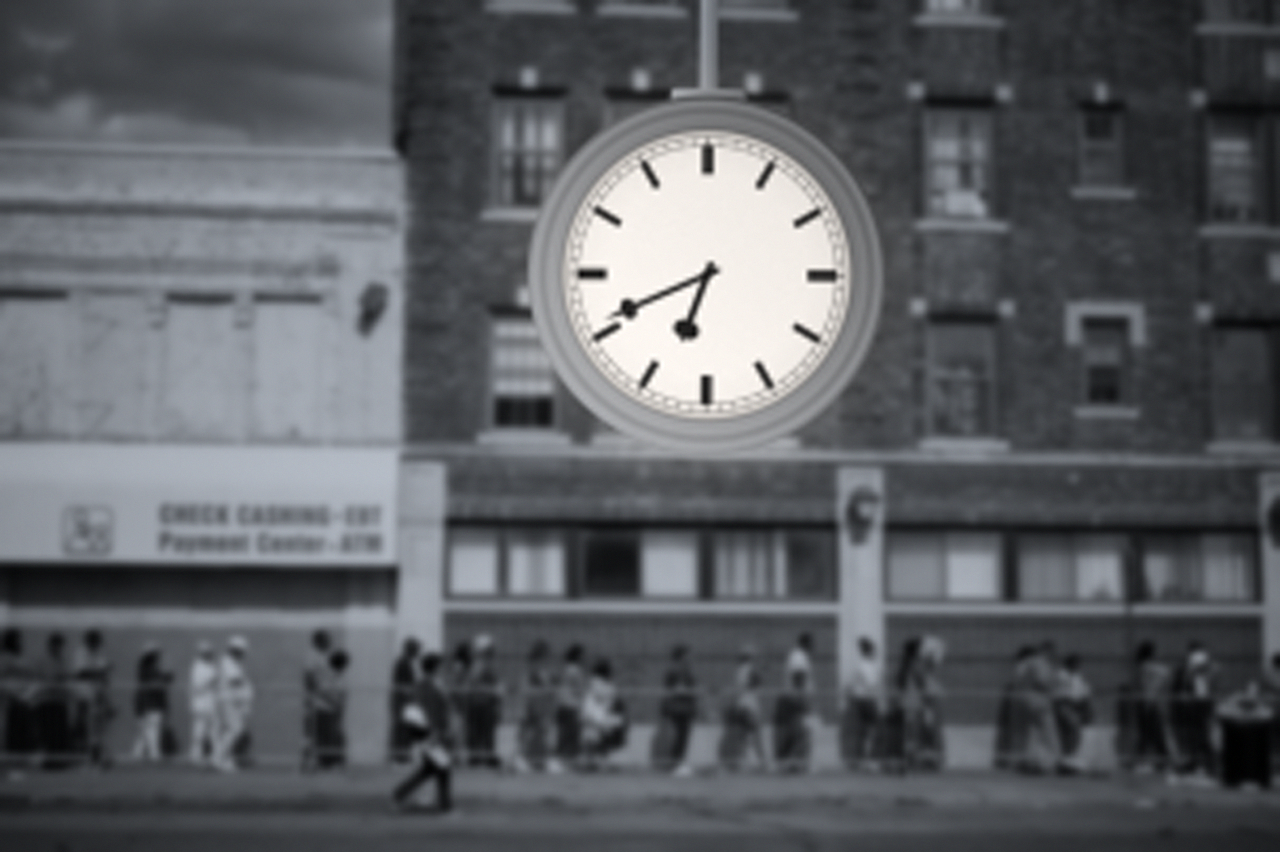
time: 6.41
